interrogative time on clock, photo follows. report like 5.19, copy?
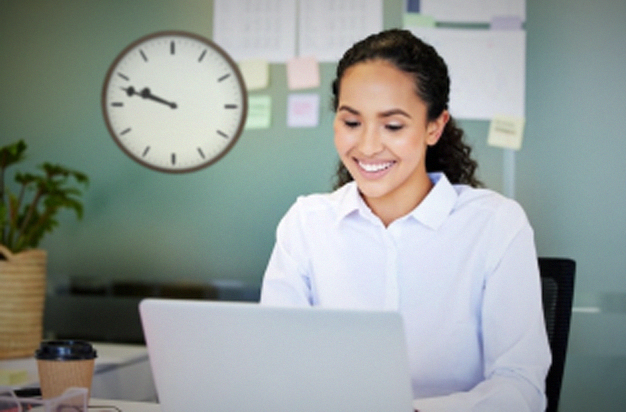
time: 9.48
